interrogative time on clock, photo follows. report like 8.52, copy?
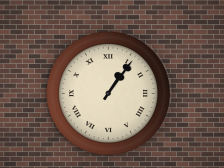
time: 1.06
